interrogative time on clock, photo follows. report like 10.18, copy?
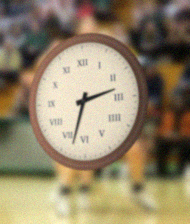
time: 2.33
